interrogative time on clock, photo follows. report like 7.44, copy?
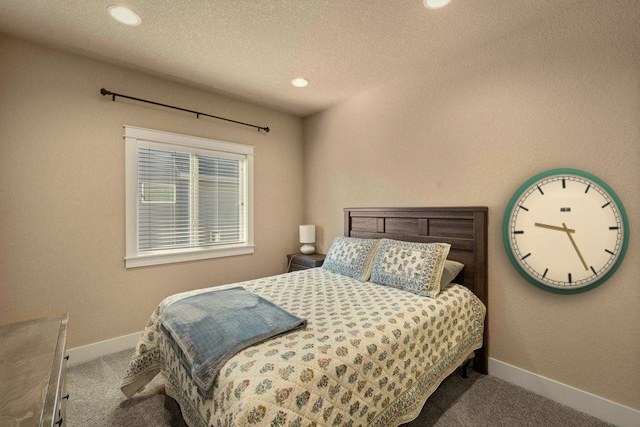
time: 9.26
